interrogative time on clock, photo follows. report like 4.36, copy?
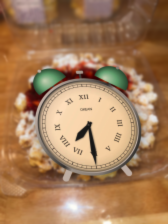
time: 7.30
